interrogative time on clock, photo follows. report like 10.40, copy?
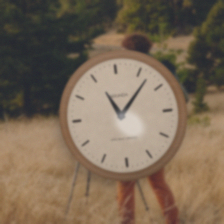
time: 11.07
